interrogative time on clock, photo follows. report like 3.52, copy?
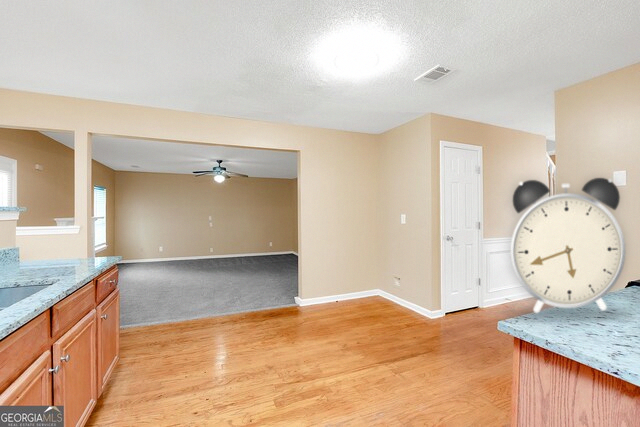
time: 5.42
